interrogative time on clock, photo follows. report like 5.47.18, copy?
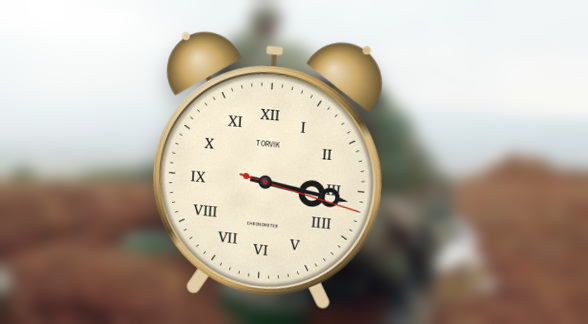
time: 3.16.17
